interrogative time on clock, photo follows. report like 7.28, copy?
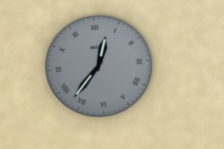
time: 12.37
